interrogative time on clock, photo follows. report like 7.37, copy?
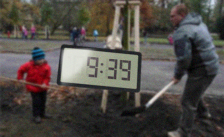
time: 9.39
